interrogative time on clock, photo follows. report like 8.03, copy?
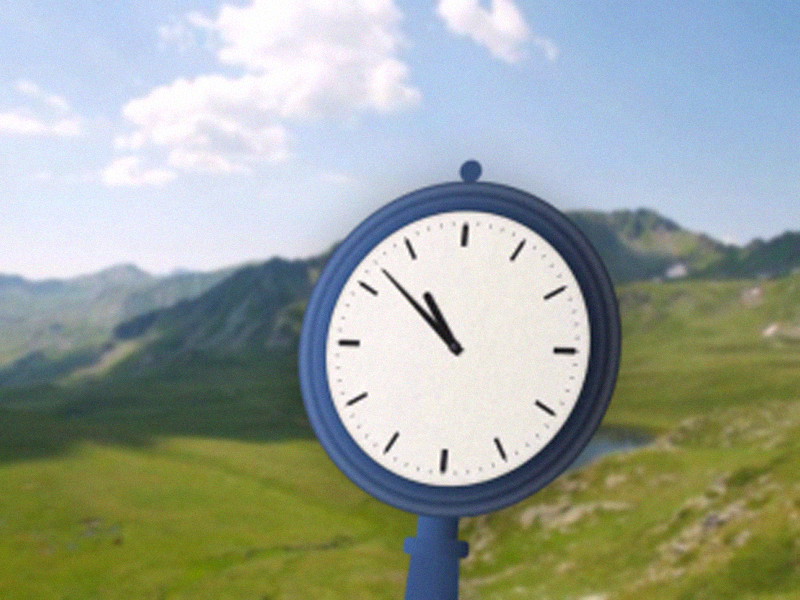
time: 10.52
